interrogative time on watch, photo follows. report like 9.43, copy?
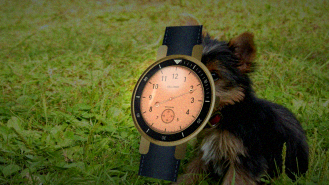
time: 8.11
